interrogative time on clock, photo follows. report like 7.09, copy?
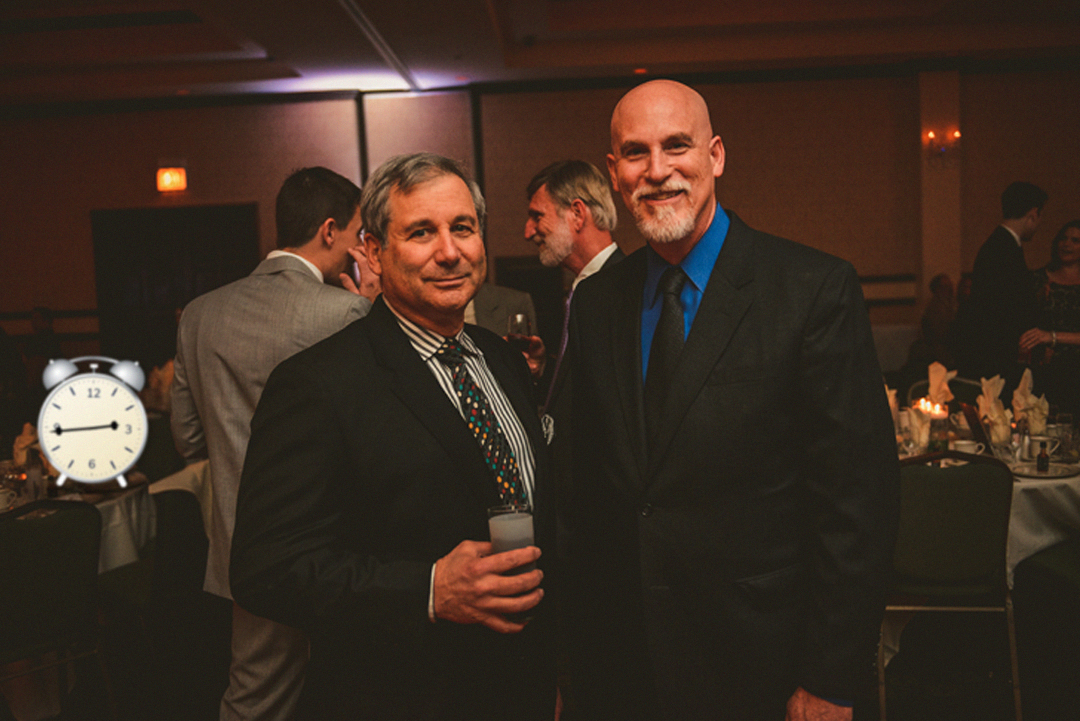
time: 2.44
